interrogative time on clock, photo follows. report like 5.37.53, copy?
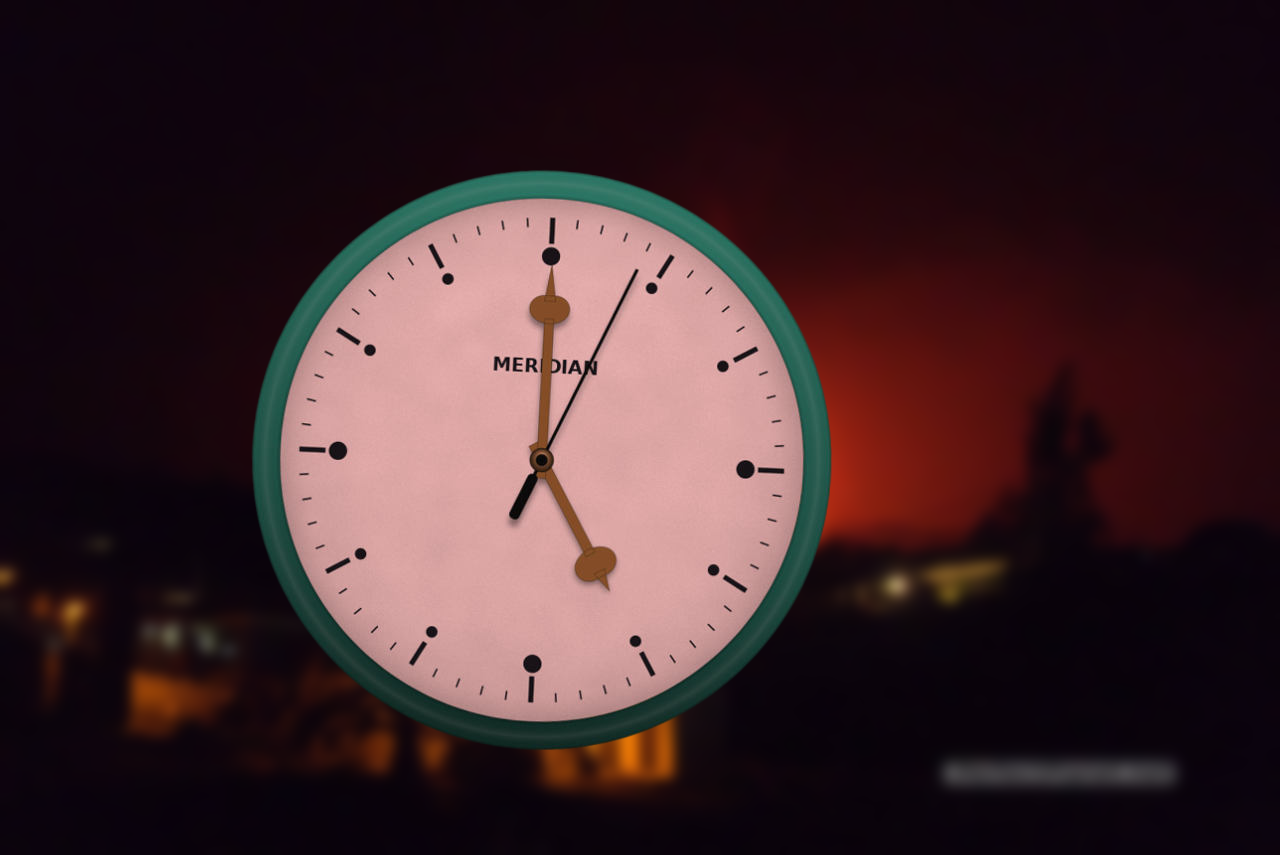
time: 5.00.04
